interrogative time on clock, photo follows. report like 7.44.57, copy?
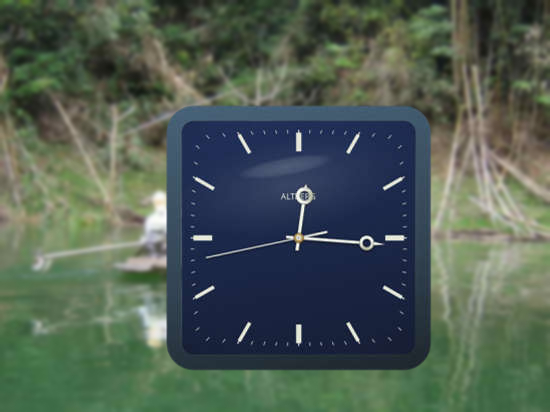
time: 12.15.43
